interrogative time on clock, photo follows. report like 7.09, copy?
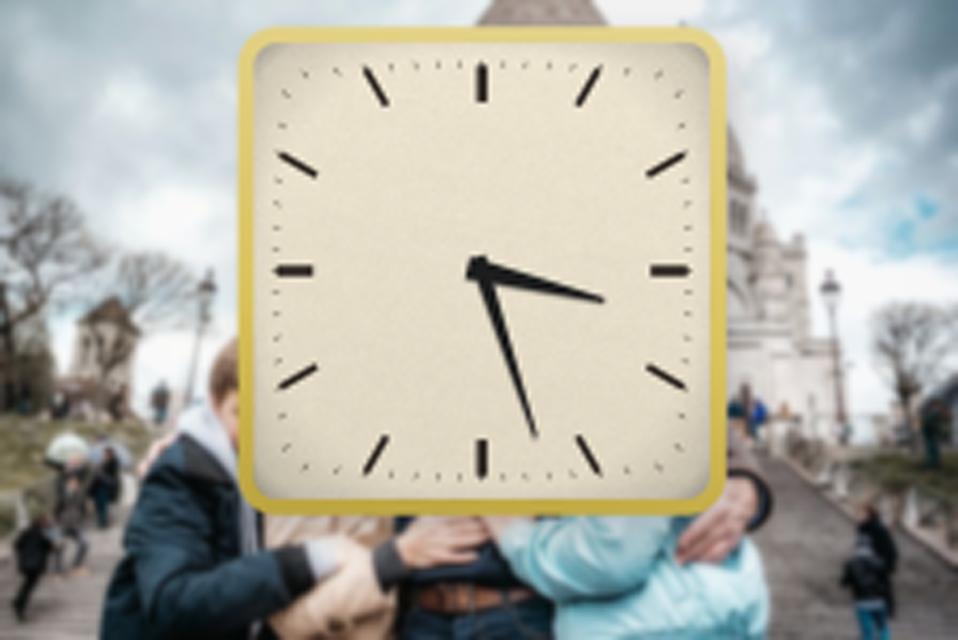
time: 3.27
